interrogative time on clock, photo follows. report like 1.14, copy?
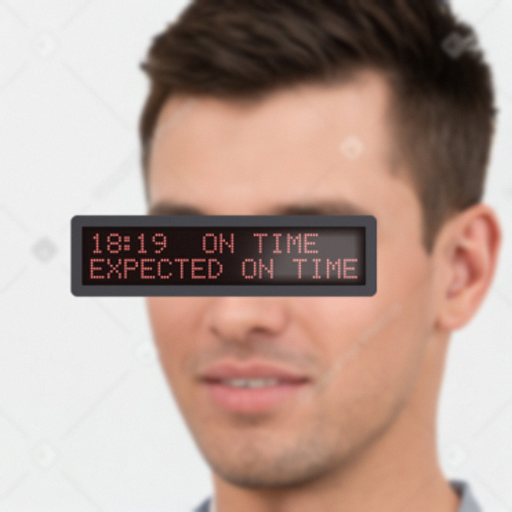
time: 18.19
